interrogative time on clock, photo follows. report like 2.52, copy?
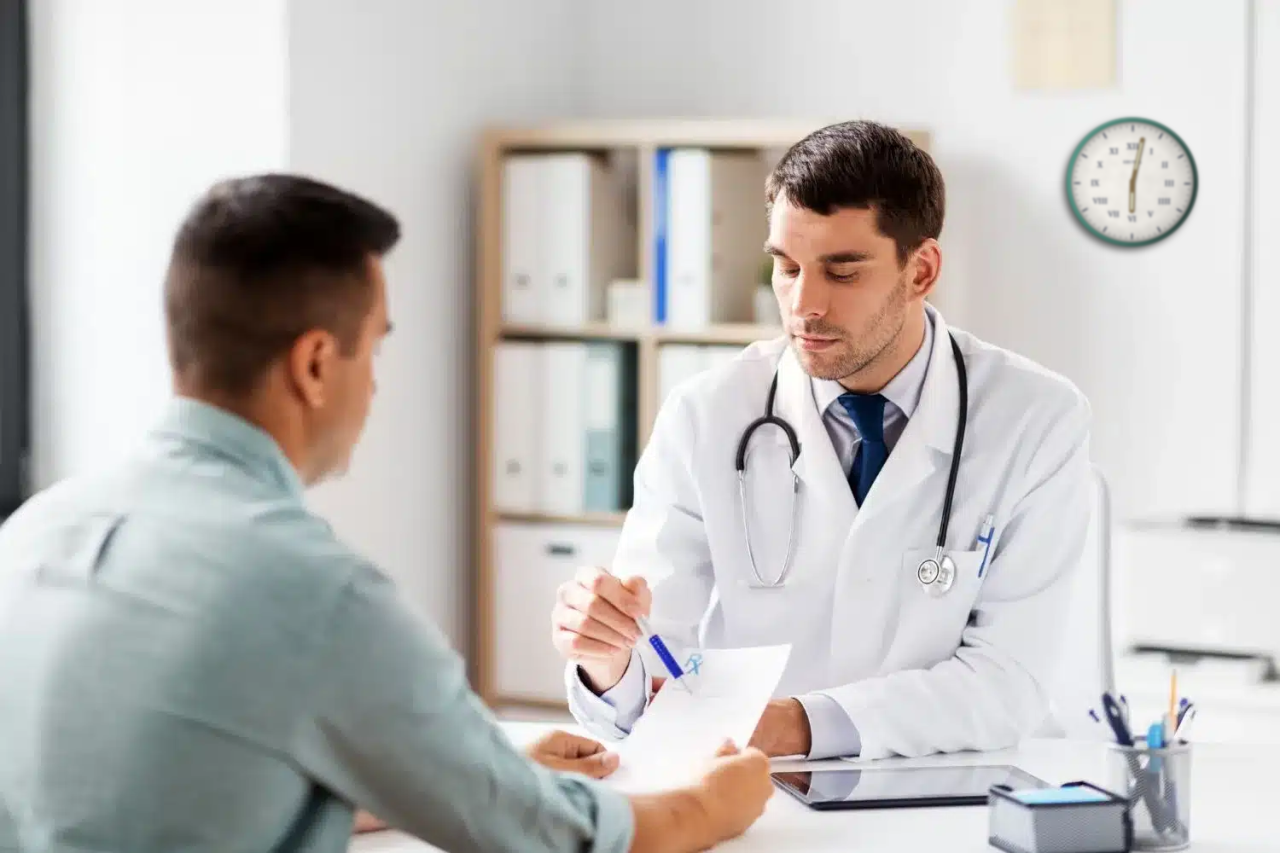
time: 6.02
